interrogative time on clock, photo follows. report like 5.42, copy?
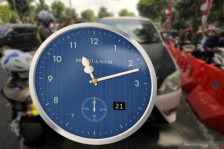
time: 11.12
